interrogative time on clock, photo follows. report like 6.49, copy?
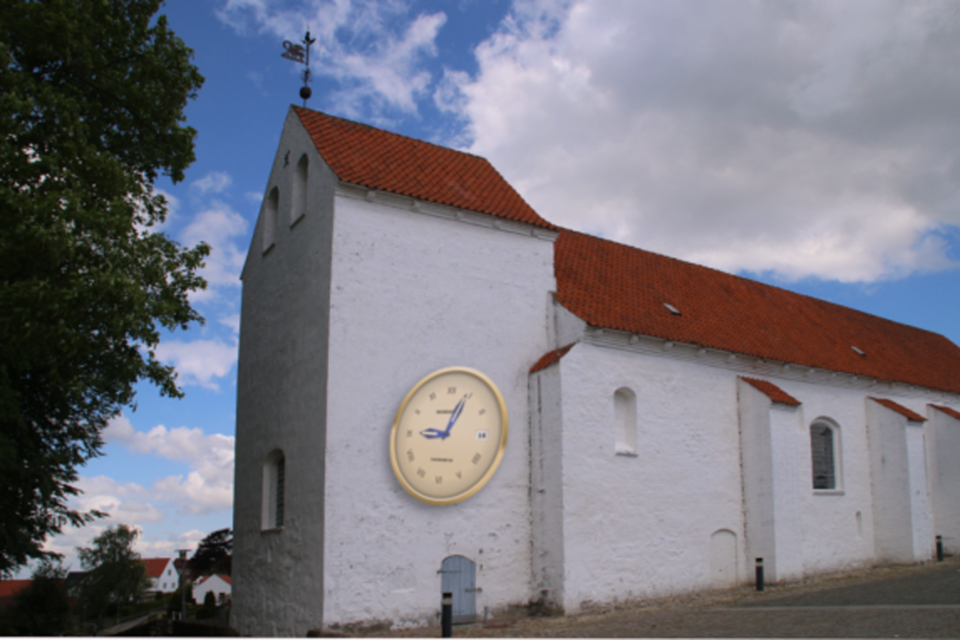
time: 9.04
